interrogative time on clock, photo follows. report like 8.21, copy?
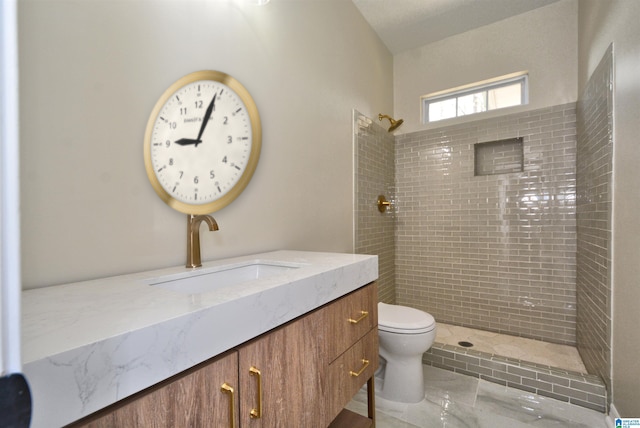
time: 9.04
